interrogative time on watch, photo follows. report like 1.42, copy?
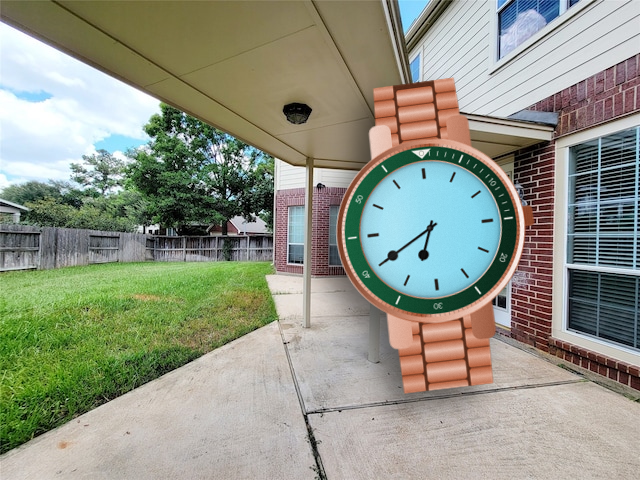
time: 6.40
